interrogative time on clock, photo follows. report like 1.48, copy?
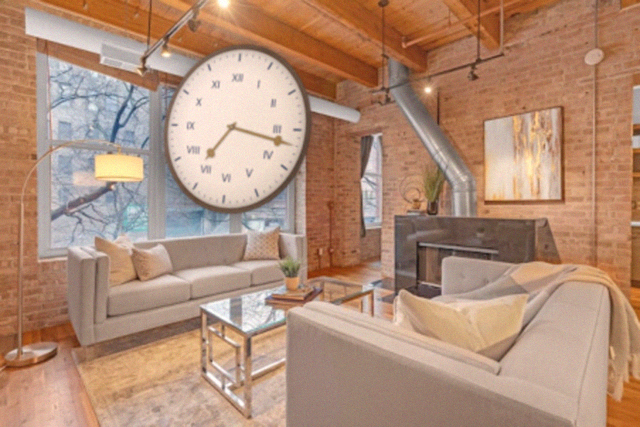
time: 7.17
